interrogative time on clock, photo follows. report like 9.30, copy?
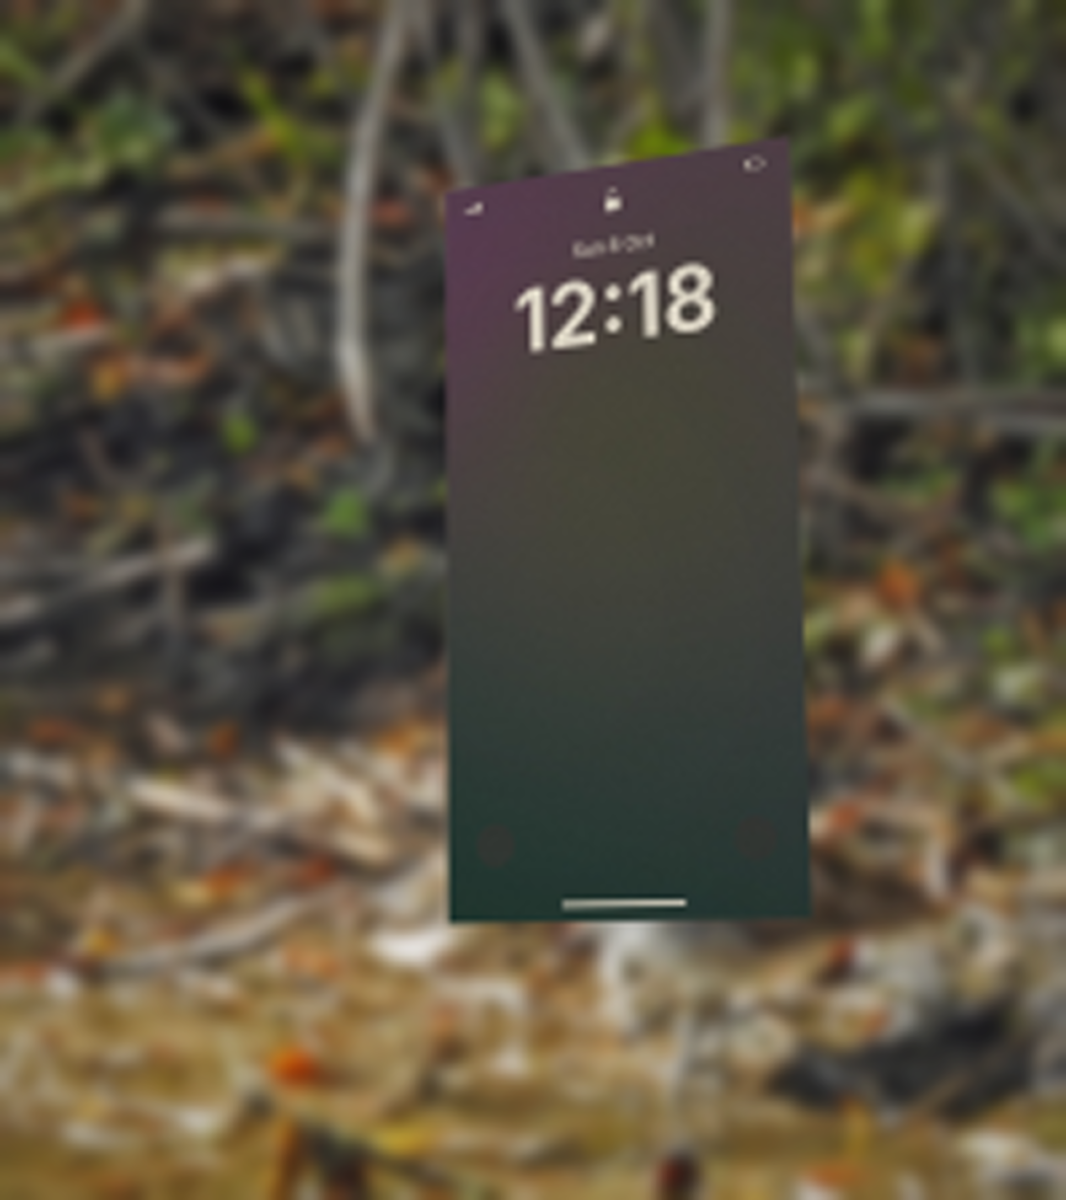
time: 12.18
